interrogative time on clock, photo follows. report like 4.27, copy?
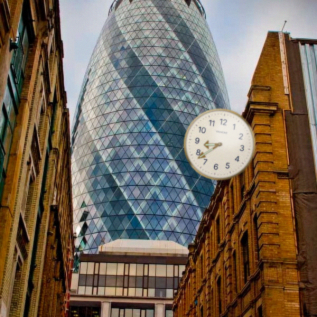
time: 8.38
